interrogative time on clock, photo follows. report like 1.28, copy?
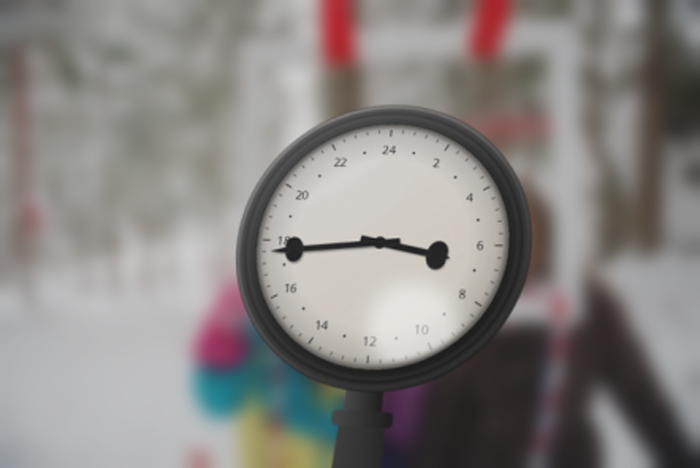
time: 6.44
